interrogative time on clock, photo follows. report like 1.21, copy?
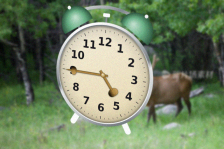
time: 4.45
